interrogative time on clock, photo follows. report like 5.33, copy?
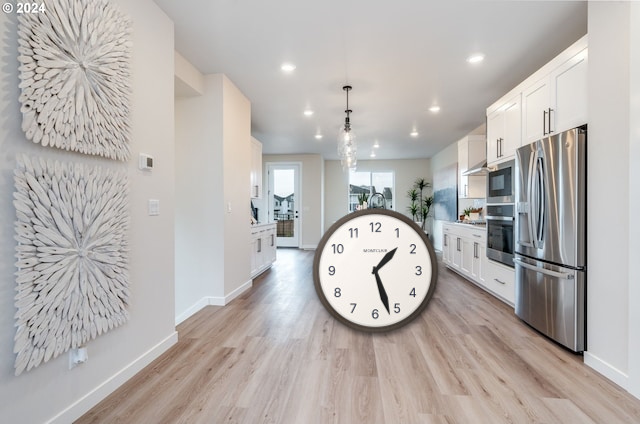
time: 1.27
